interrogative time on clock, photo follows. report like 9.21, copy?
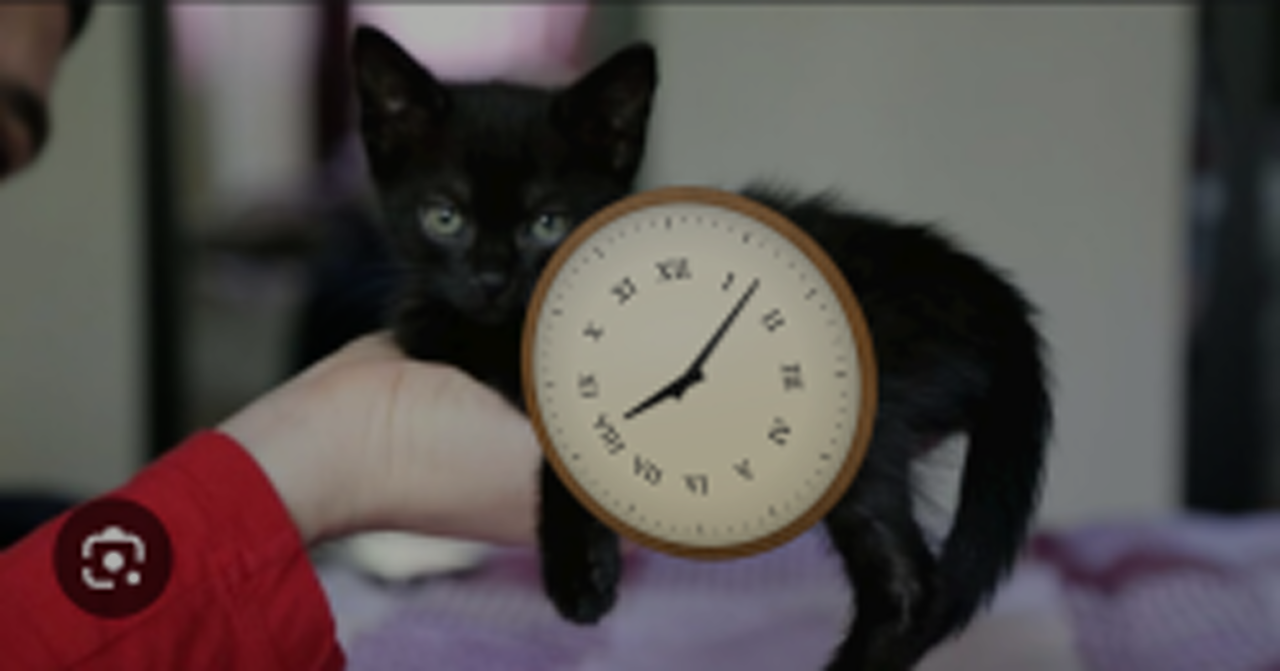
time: 8.07
